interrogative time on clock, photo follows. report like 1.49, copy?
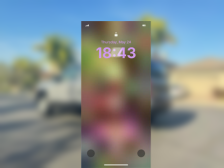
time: 18.43
